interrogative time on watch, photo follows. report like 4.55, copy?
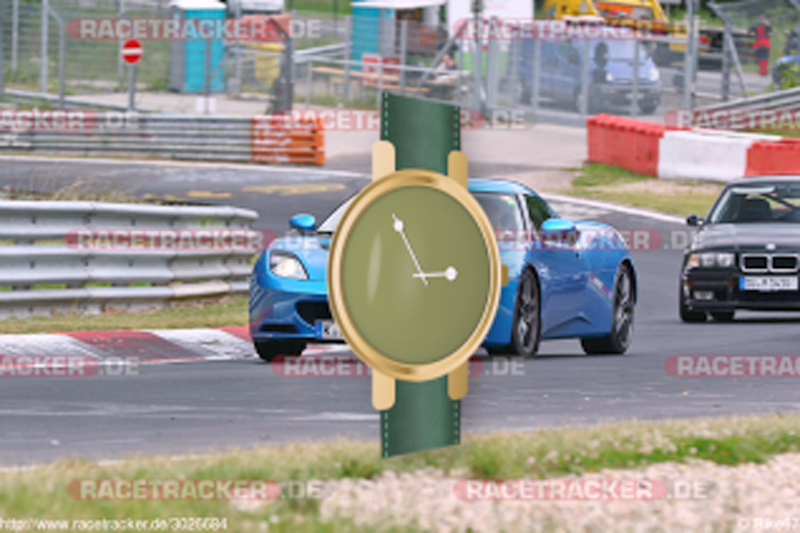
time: 2.55
